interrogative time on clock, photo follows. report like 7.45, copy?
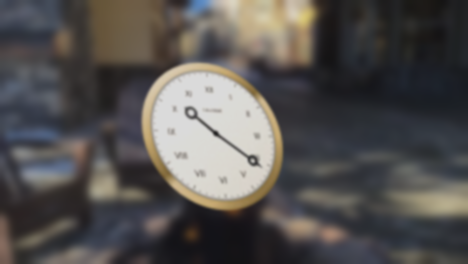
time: 10.21
